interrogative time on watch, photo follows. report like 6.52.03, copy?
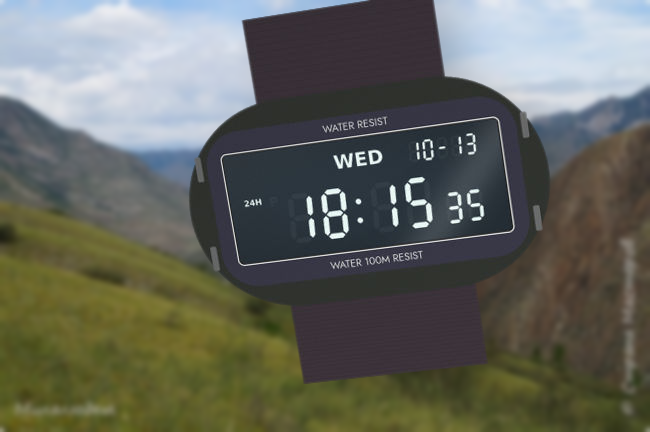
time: 18.15.35
